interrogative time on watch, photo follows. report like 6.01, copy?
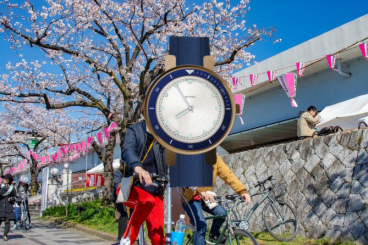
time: 7.55
